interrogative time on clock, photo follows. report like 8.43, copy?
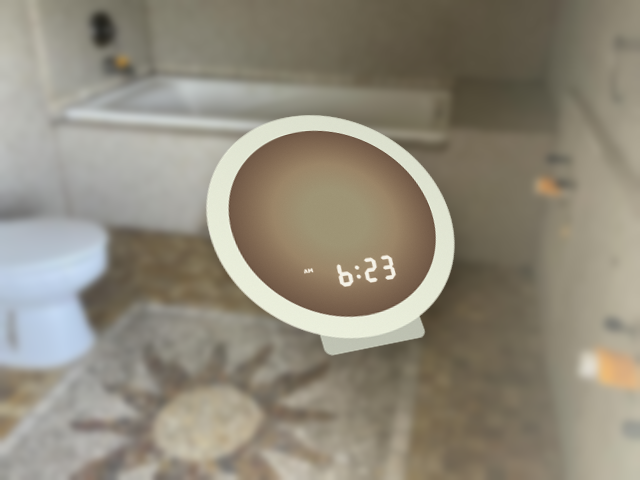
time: 6.23
